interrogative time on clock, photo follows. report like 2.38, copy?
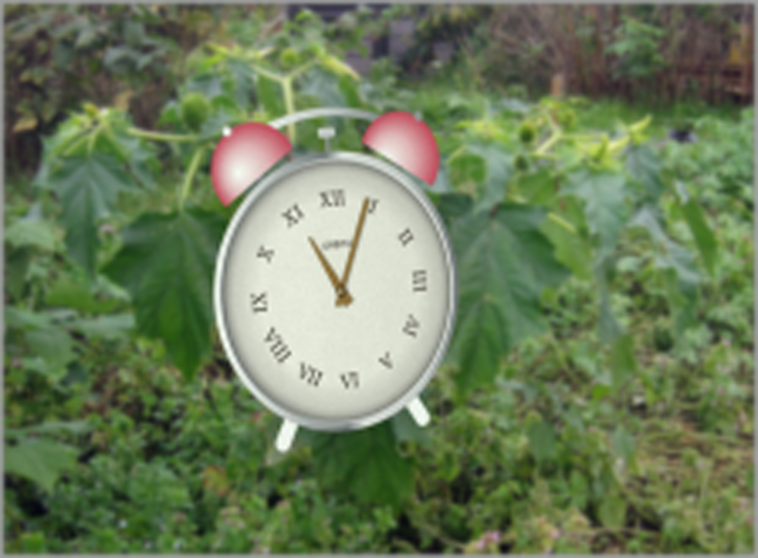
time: 11.04
